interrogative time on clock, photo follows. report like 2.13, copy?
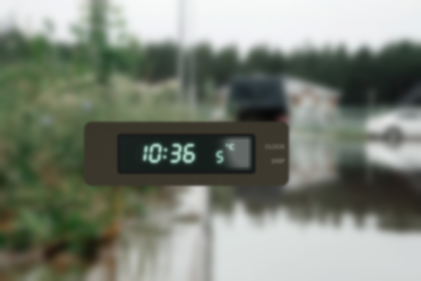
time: 10.36
